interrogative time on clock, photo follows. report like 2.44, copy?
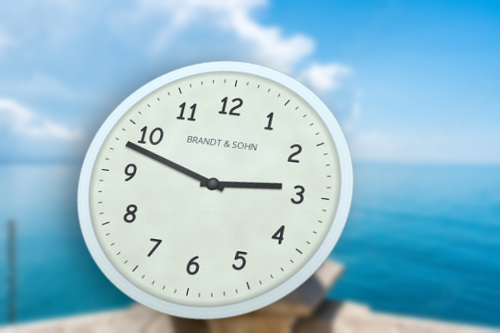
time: 2.48
